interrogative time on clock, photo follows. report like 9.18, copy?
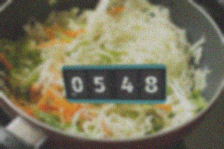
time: 5.48
